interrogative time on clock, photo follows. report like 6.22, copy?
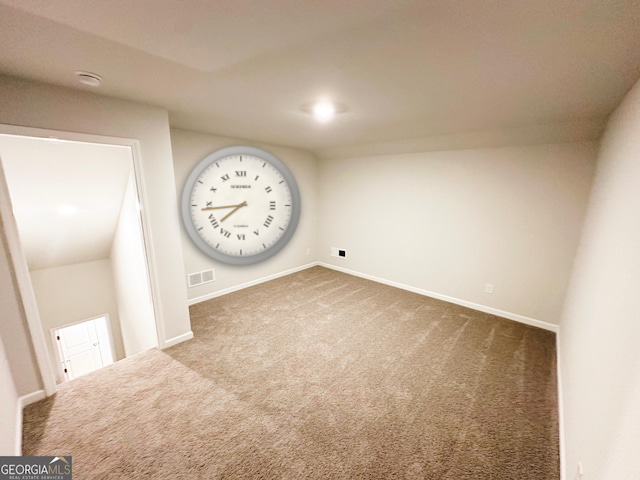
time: 7.44
